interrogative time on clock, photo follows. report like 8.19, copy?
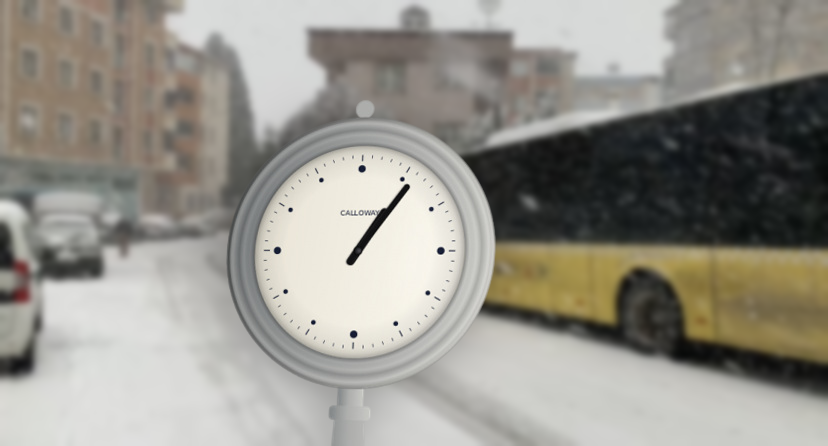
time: 1.06
